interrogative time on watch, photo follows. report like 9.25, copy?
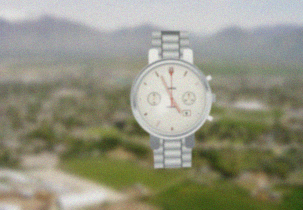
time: 4.56
